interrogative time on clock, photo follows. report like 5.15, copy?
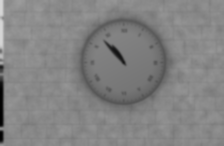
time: 10.53
